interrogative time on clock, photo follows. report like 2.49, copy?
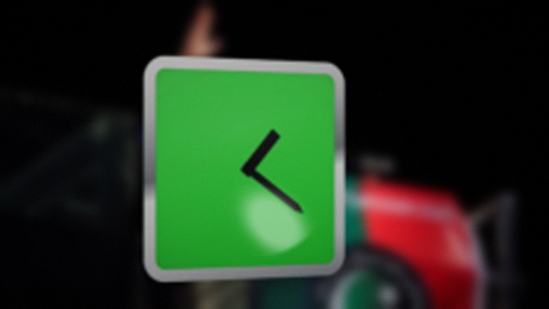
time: 1.21
